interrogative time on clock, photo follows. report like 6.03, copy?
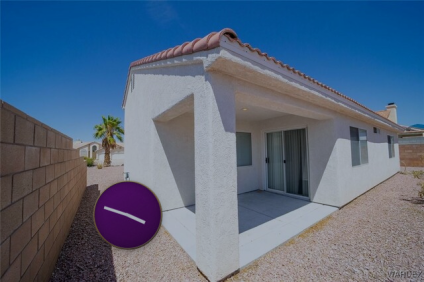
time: 3.48
